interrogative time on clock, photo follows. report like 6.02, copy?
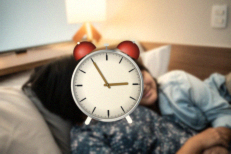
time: 2.55
